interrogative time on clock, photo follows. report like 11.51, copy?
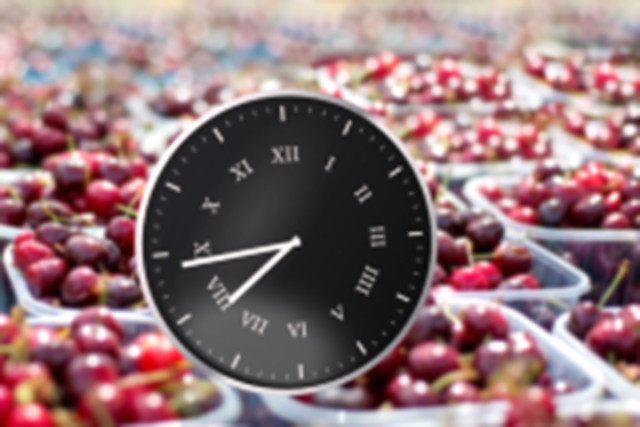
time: 7.44
